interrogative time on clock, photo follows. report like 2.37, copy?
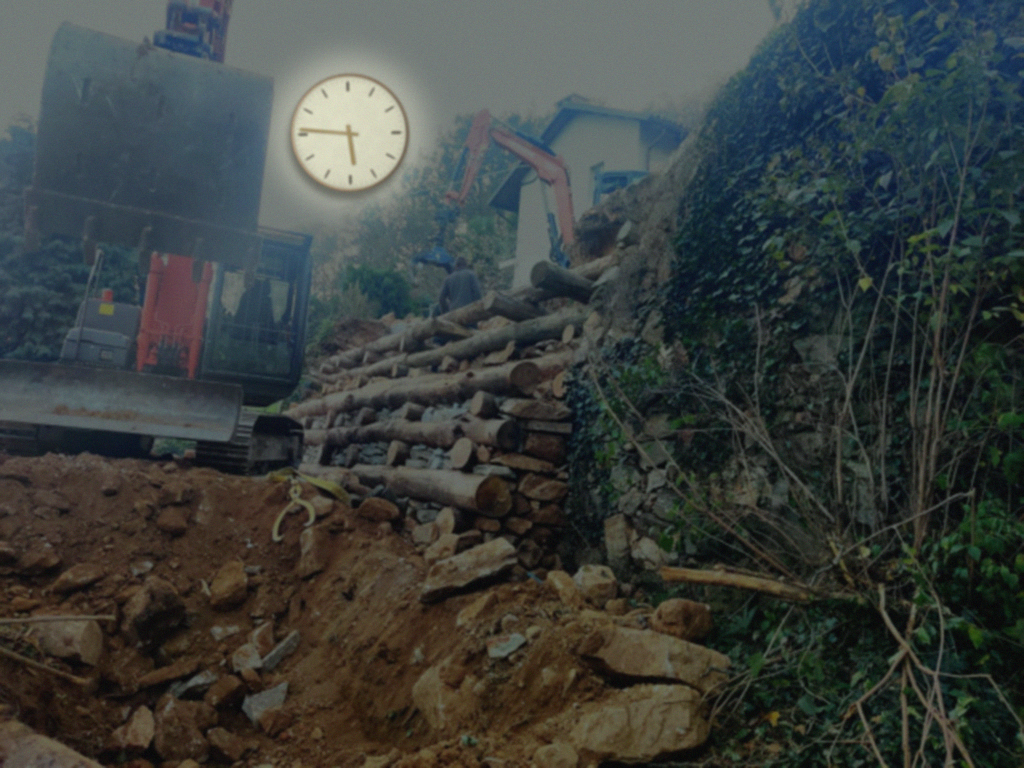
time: 5.46
